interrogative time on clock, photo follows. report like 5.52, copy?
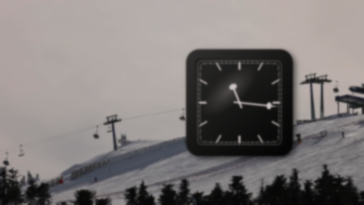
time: 11.16
